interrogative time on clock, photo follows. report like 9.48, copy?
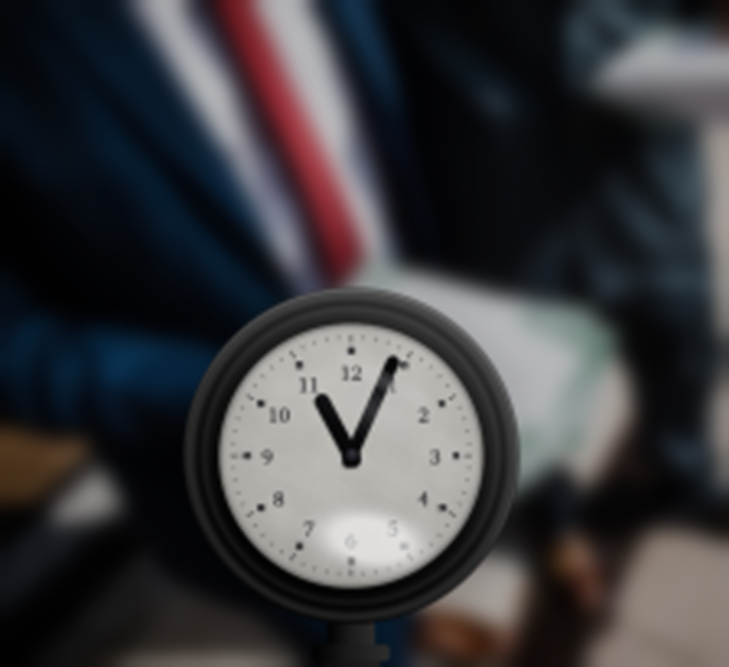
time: 11.04
